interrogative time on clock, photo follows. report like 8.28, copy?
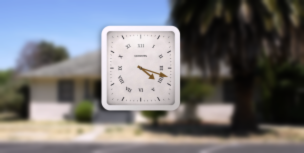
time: 4.18
